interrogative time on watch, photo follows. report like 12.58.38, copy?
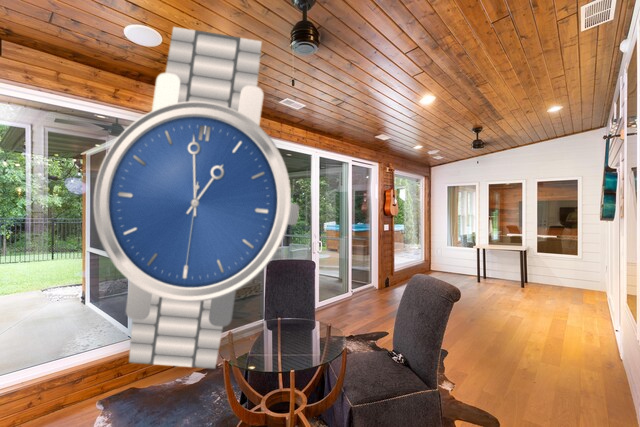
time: 12.58.30
